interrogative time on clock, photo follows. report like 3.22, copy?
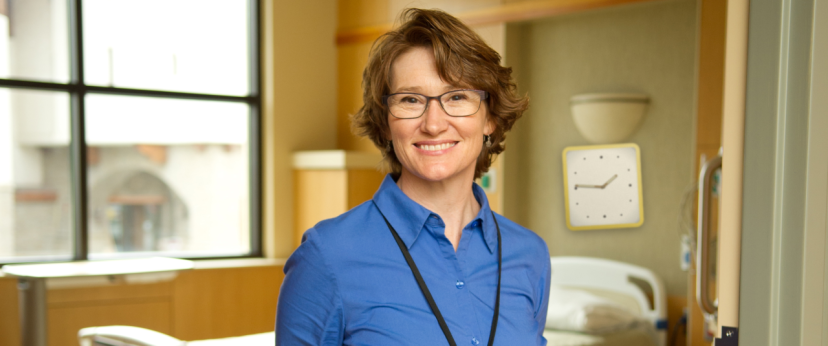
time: 1.46
